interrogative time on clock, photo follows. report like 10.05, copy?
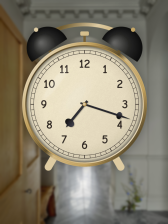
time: 7.18
